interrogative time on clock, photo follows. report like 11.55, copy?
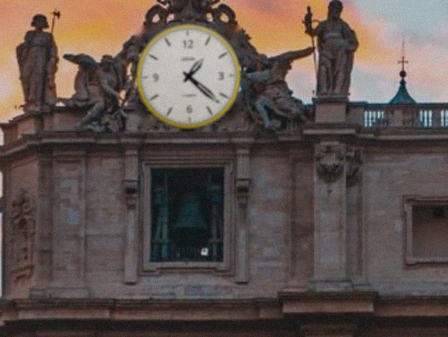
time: 1.22
